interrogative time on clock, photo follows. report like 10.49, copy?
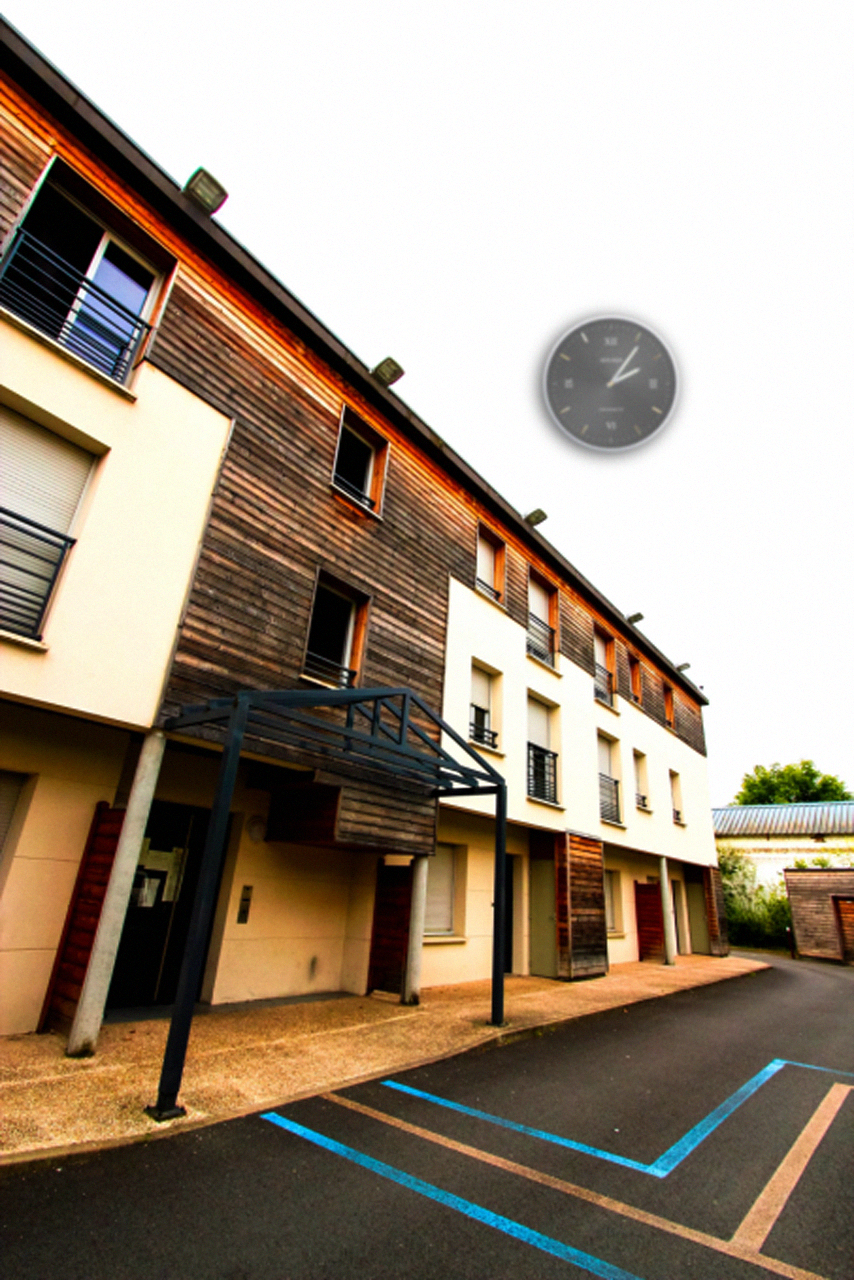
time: 2.06
